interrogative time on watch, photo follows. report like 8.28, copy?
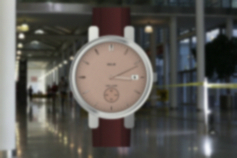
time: 3.11
